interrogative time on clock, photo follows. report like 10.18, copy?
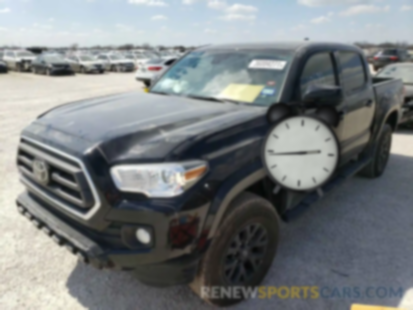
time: 2.44
